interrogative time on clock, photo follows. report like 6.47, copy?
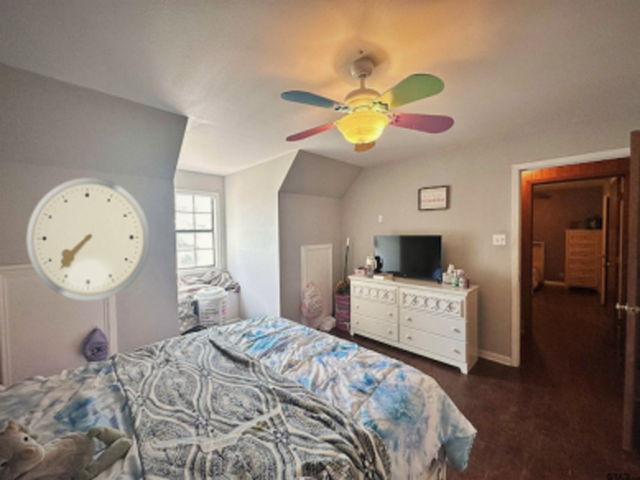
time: 7.37
